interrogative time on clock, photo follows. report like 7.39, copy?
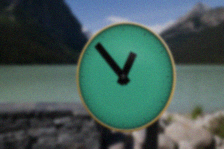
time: 12.53
